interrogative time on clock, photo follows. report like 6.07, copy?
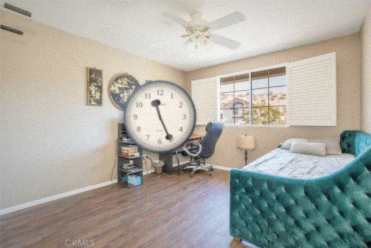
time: 11.26
